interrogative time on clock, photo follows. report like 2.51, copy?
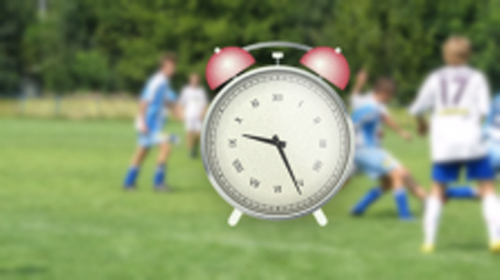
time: 9.26
